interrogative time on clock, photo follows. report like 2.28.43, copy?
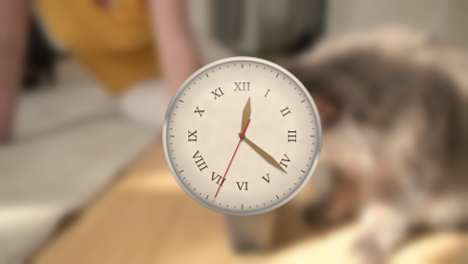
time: 12.21.34
